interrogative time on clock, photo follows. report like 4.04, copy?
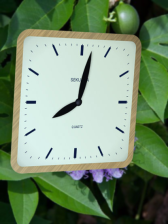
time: 8.02
